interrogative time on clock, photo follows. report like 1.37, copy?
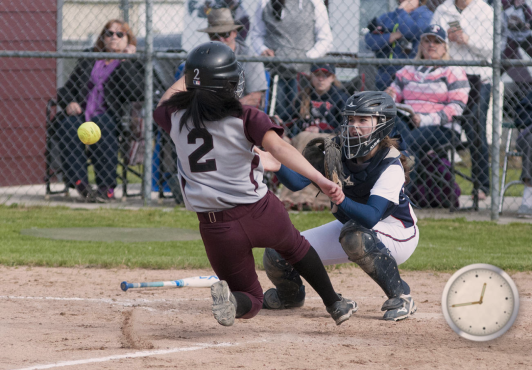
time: 12.45
